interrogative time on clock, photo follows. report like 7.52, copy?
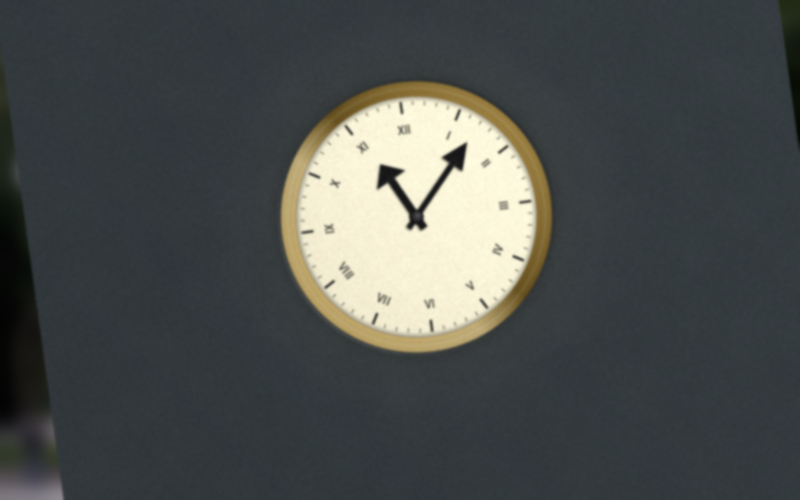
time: 11.07
